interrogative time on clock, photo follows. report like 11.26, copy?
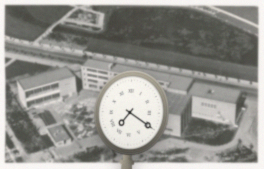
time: 7.20
